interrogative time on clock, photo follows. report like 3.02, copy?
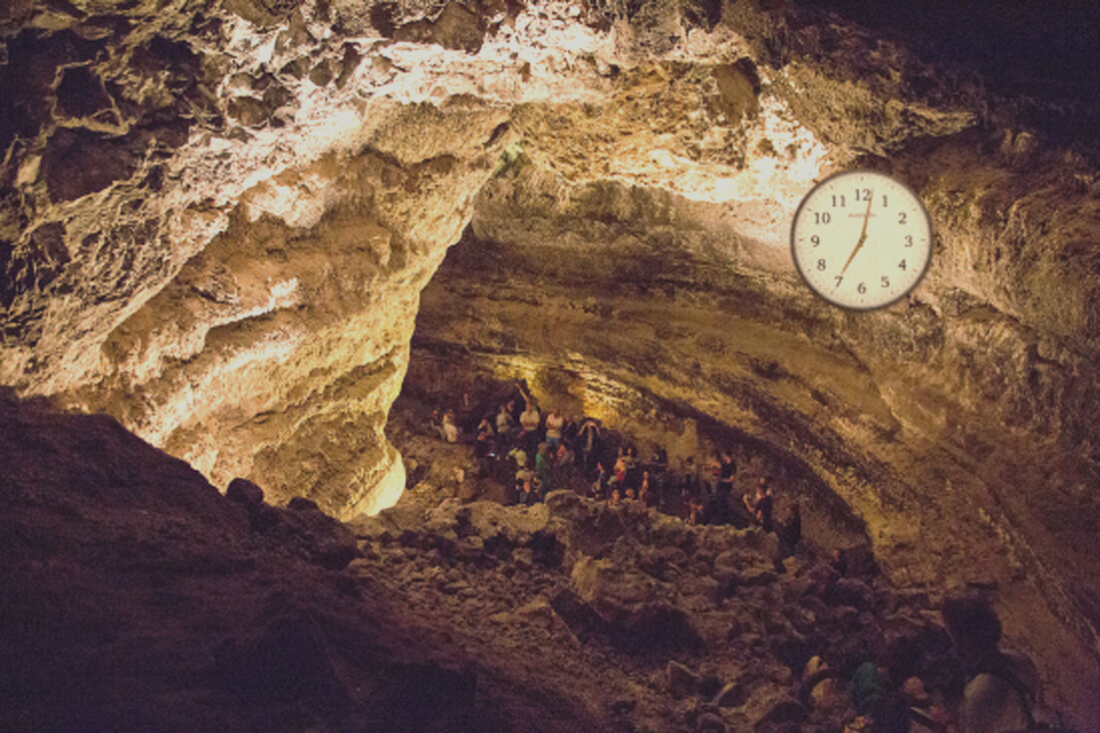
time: 7.02
